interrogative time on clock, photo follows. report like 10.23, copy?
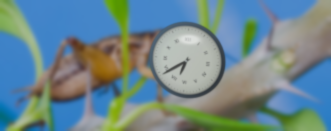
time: 6.39
